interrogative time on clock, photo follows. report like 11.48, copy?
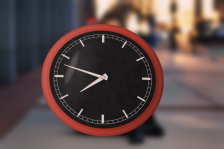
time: 7.48
